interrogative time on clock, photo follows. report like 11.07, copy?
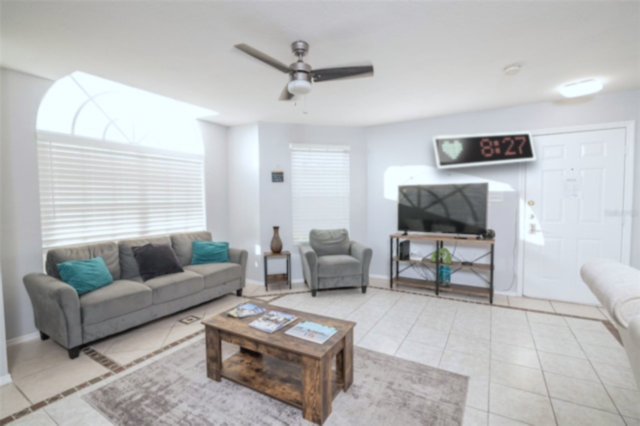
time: 8.27
